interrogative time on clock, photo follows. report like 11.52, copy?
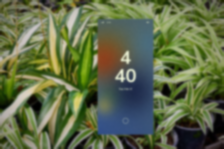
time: 4.40
